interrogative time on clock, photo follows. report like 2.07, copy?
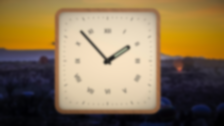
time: 1.53
